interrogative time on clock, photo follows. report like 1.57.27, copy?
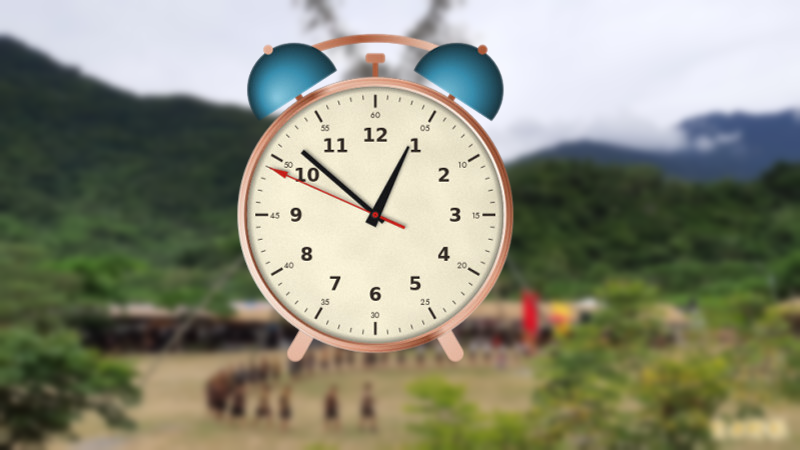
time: 12.51.49
